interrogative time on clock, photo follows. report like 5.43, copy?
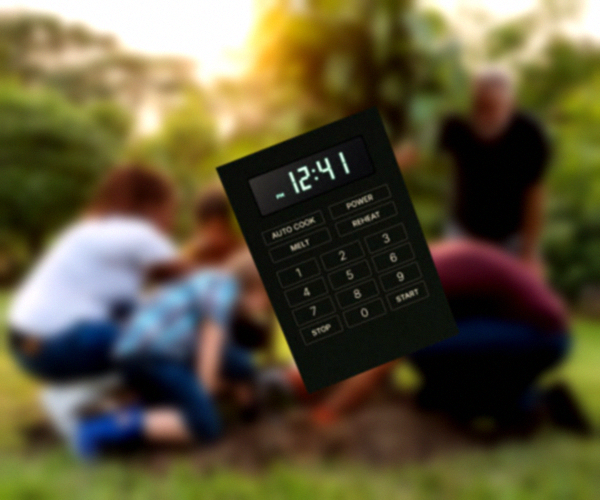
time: 12.41
